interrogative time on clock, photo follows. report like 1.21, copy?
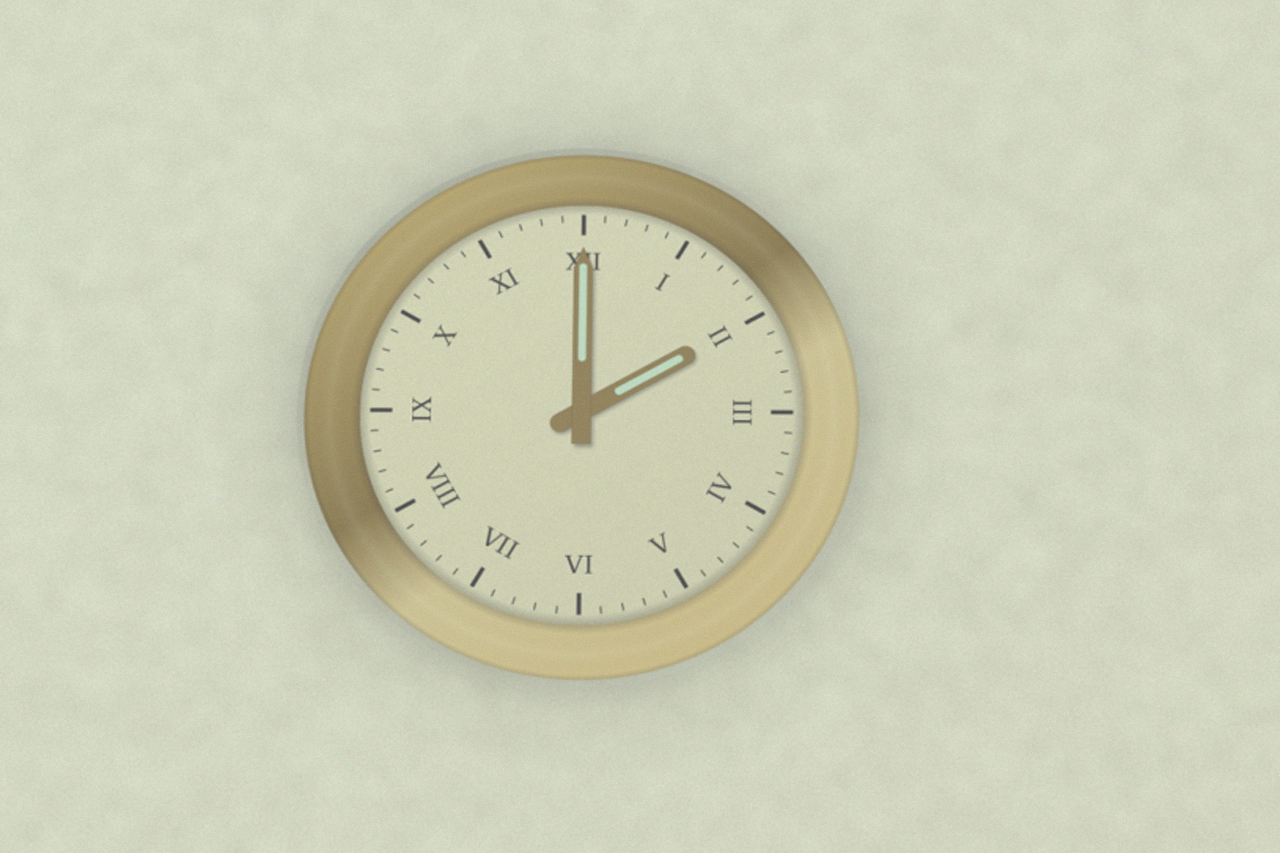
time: 2.00
